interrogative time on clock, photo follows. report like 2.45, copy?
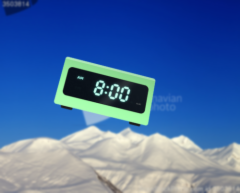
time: 8.00
